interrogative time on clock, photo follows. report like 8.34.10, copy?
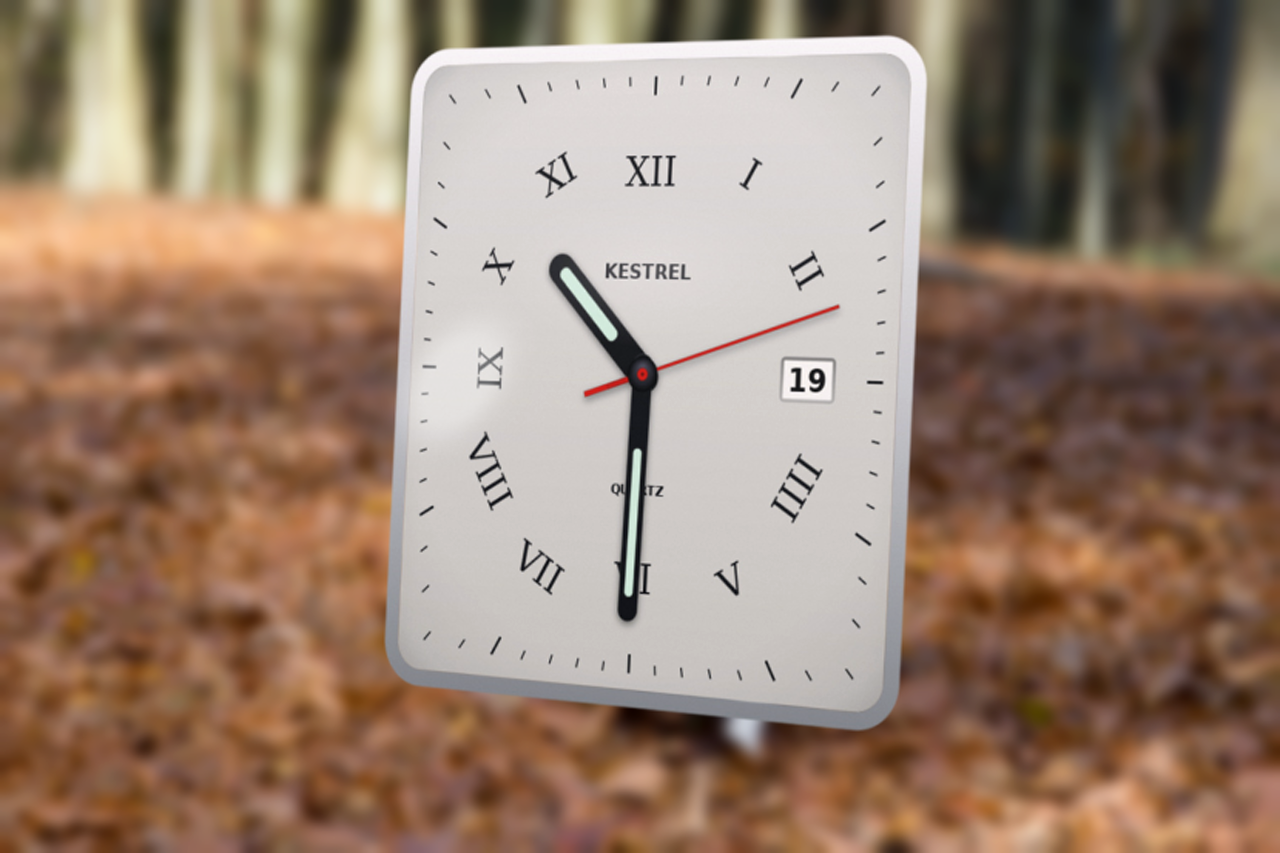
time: 10.30.12
